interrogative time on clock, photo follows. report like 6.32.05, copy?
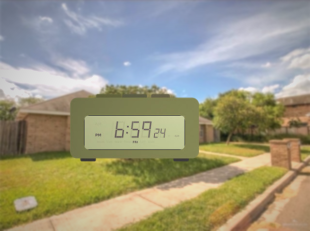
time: 6.59.24
